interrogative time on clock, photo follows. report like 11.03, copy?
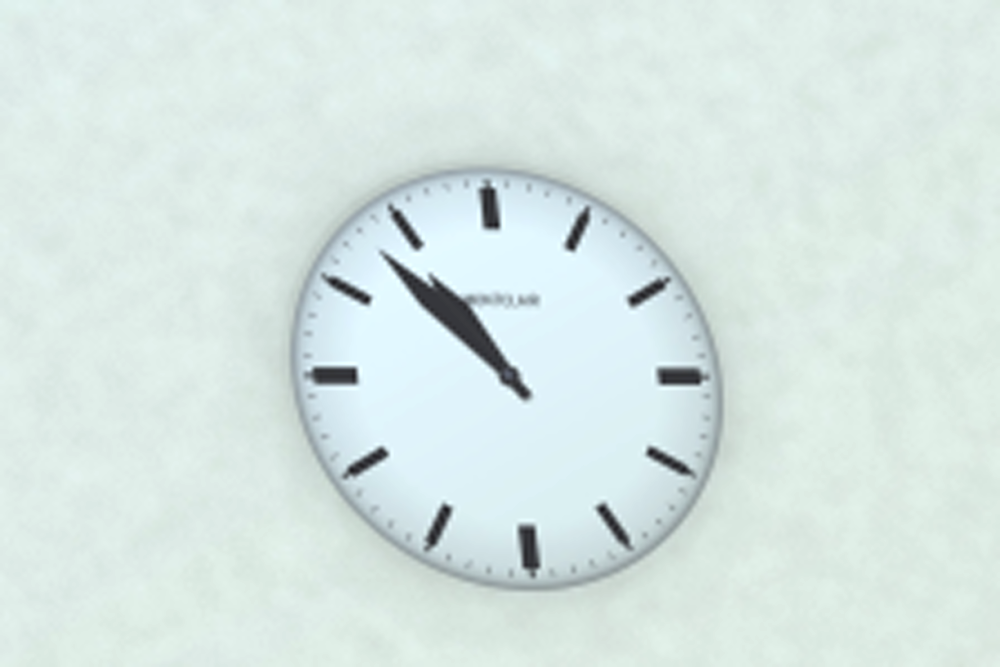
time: 10.53
